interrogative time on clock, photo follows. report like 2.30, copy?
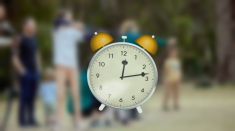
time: 12.13
